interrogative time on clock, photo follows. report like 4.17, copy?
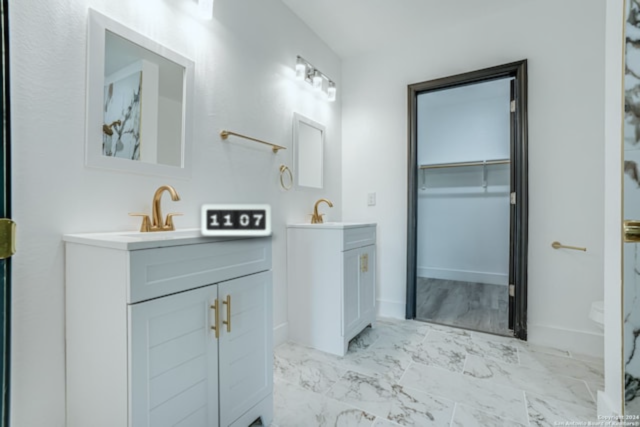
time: 11.07
